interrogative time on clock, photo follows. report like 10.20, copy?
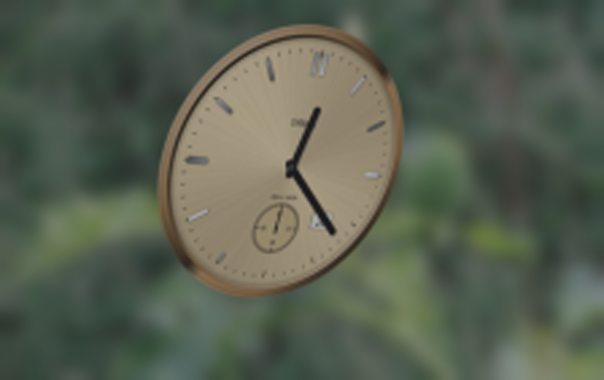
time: 12.22
